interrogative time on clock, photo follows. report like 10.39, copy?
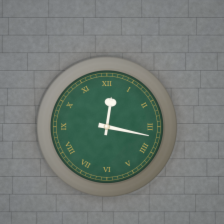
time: 12.17
